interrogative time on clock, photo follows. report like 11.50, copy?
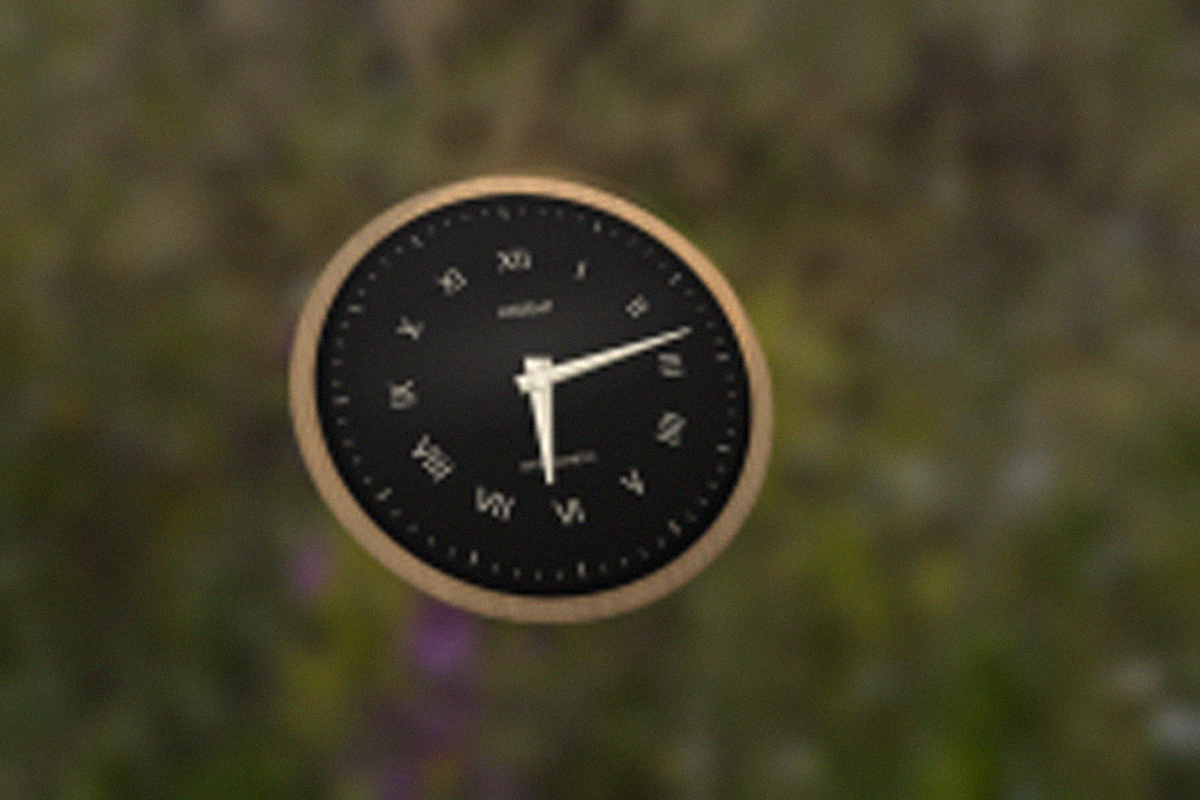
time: 6.13
